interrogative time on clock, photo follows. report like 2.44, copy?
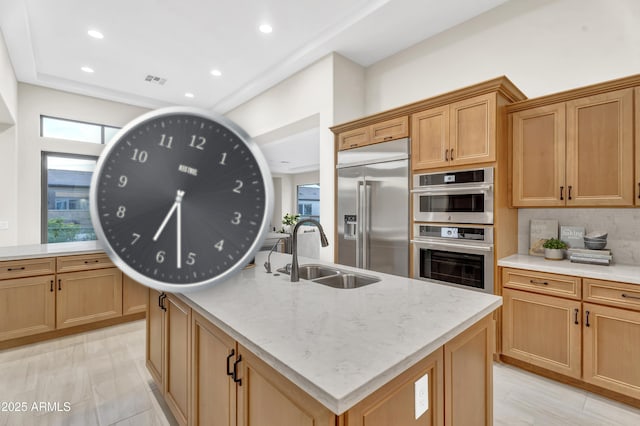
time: 6.27
